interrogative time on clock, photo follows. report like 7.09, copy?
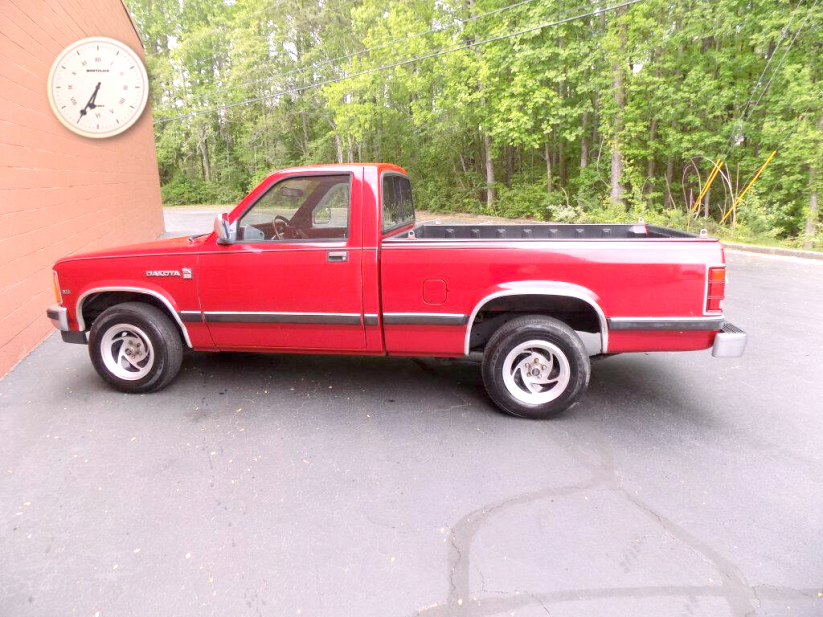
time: 6.35
